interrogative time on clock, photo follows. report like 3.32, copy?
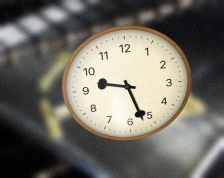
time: 9.27
